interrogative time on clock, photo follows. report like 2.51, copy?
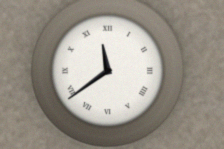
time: 11.39
